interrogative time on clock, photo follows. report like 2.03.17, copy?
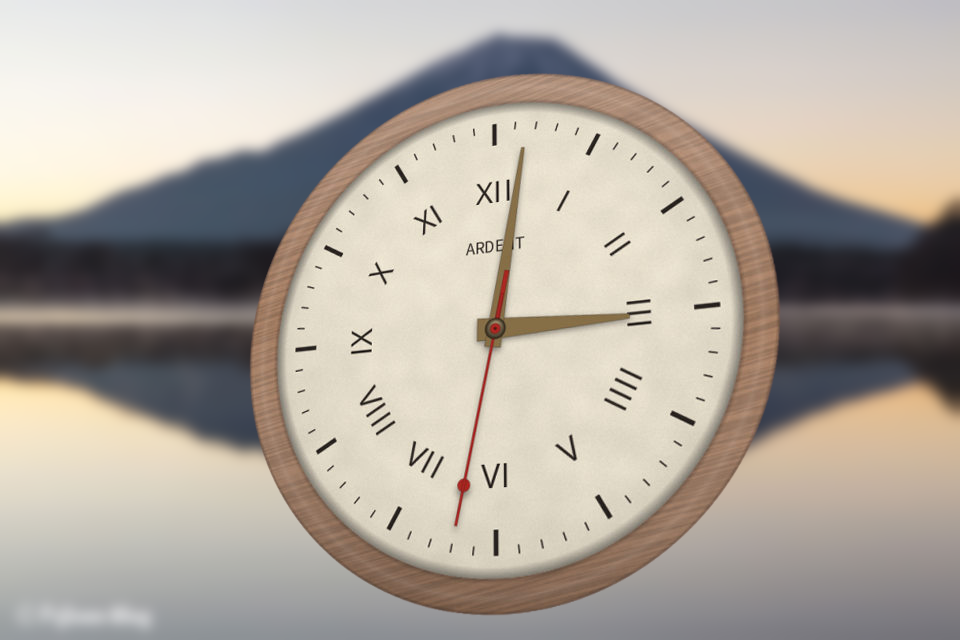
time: 3.01.32
